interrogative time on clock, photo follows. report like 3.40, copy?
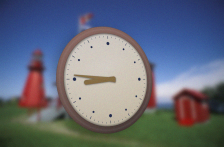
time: 8.46
